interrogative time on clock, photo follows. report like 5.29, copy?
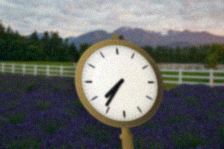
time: 7.36
